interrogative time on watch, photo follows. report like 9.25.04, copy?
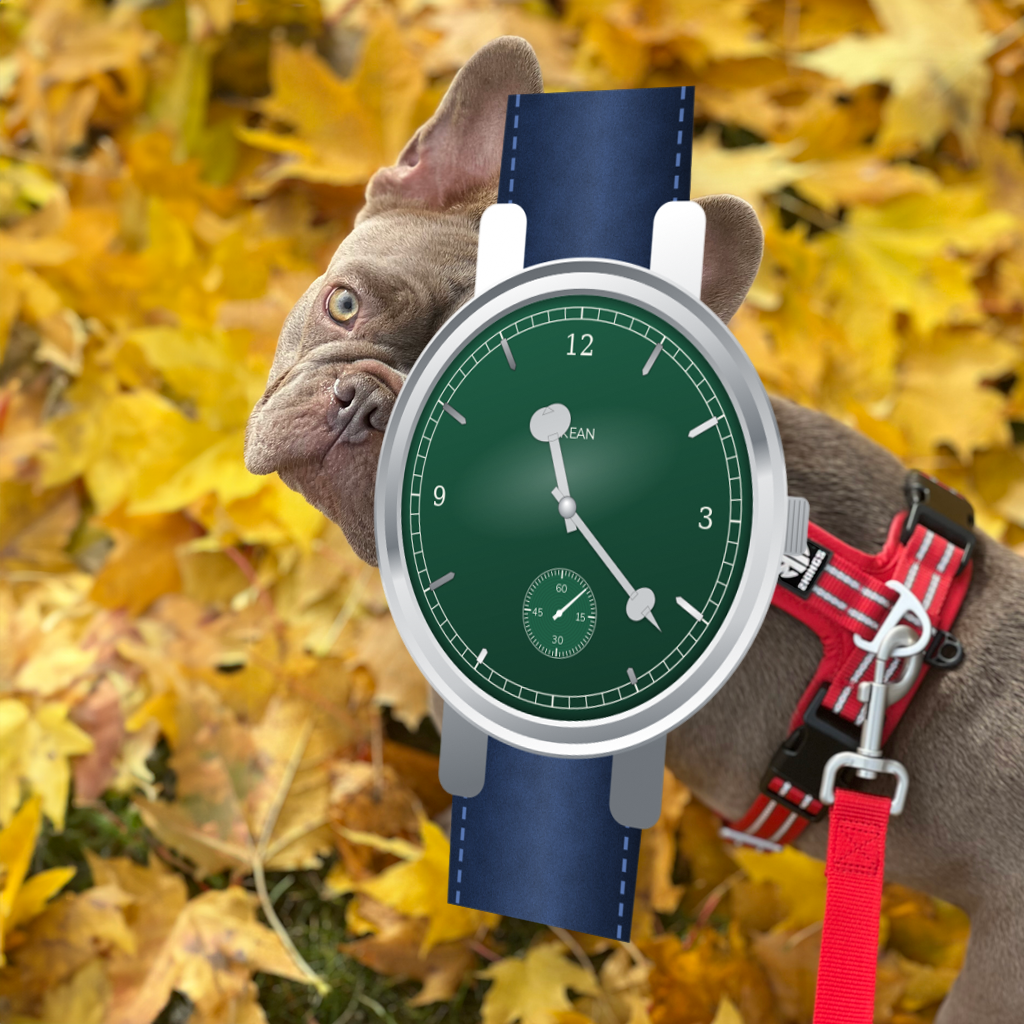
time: 11.22.08
